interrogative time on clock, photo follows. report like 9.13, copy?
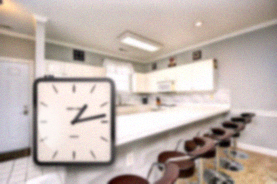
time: 1.13
